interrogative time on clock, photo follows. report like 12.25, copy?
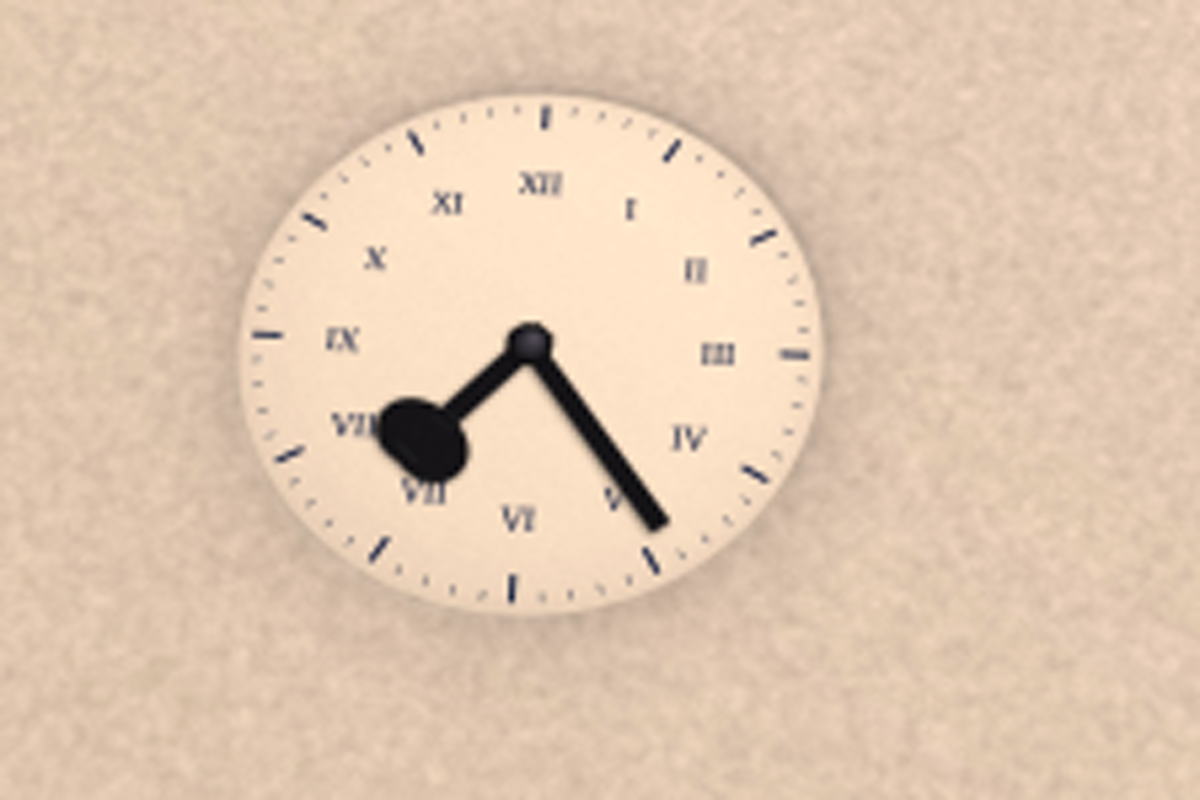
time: 7.24
